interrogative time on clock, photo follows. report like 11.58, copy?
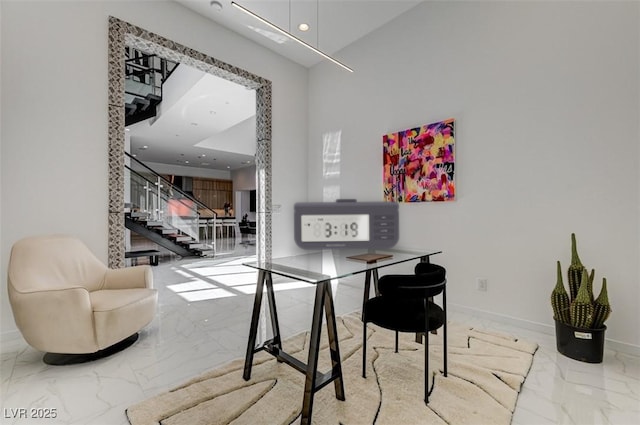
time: 3.19
